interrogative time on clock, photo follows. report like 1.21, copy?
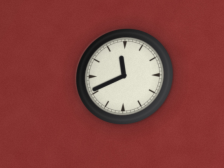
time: 11.41
